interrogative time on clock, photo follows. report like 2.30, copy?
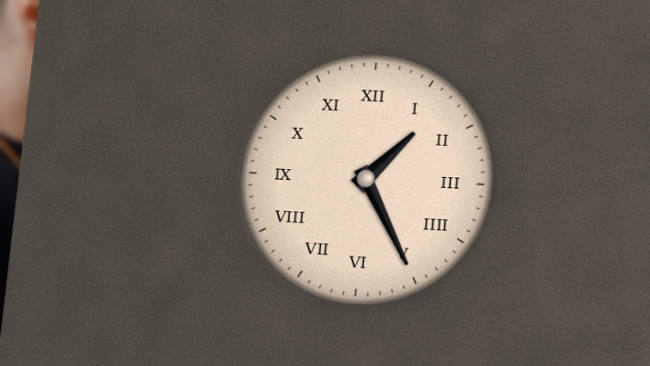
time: 1.25
